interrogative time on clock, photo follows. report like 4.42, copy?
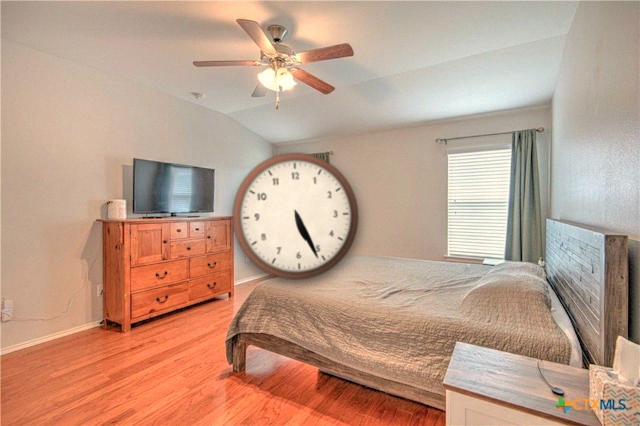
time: 5.26
